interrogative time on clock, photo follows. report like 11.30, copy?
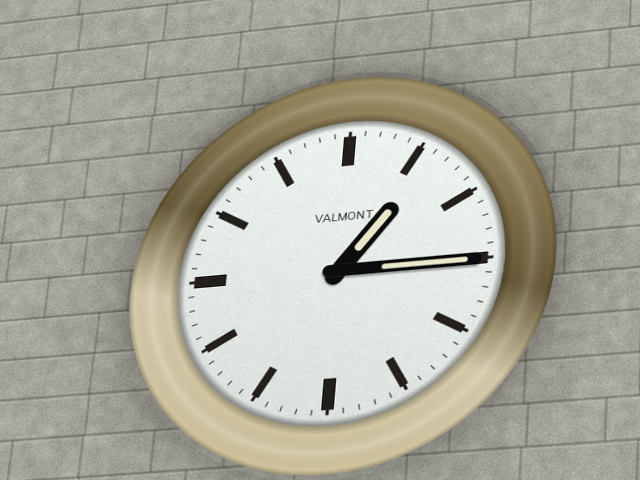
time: 1.15
